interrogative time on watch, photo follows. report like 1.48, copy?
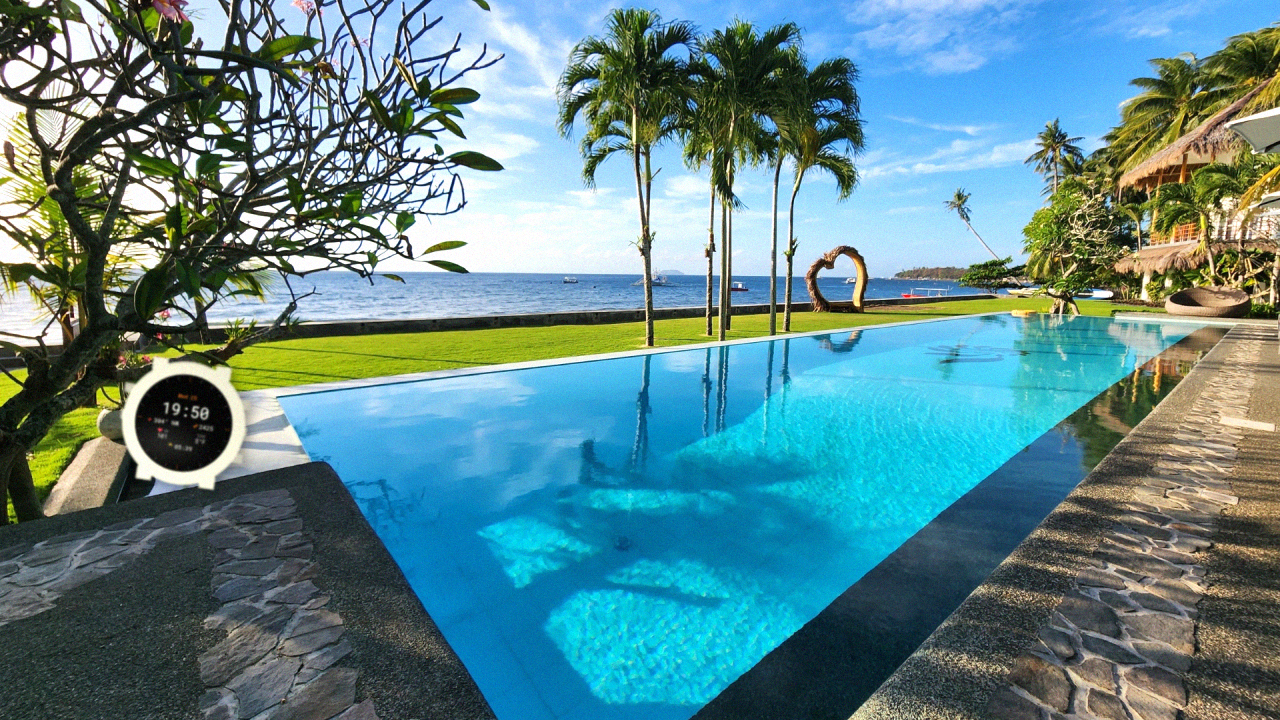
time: 19.50
